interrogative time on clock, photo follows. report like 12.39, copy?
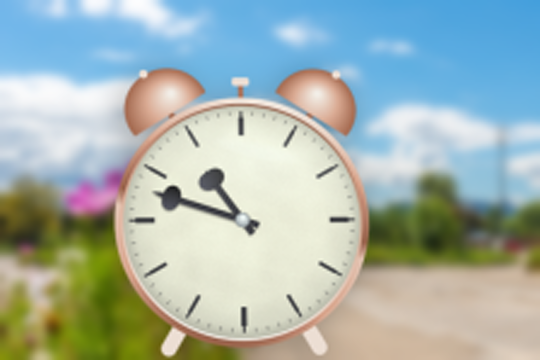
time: 10.48
